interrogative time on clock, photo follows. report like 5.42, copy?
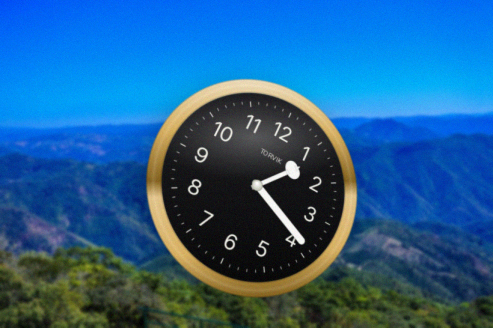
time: 1.19
